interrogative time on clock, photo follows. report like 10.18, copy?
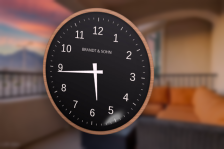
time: 5.44
